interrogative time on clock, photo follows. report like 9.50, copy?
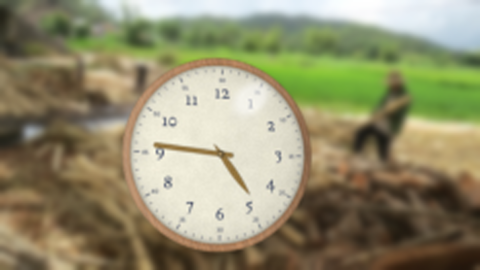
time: 4.46
